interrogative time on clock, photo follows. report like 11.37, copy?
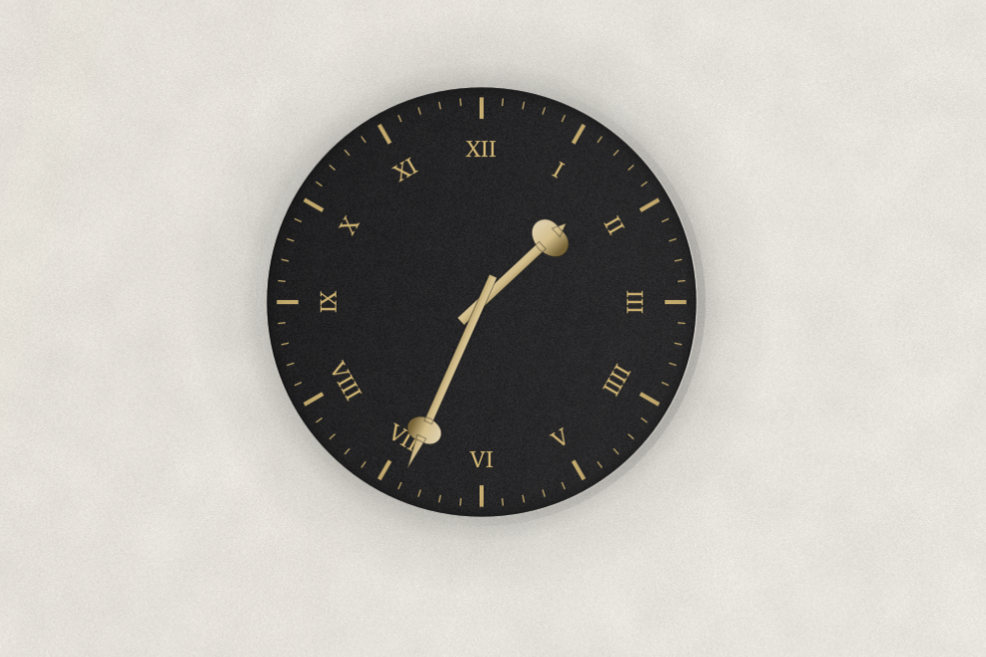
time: 1.34
